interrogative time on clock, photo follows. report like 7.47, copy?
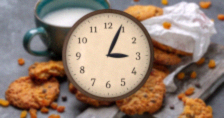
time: 3.04
